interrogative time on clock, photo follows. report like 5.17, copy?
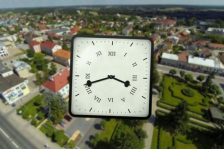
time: 3.42
